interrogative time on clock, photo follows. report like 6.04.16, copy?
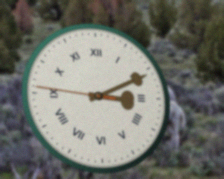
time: 3.10.46
